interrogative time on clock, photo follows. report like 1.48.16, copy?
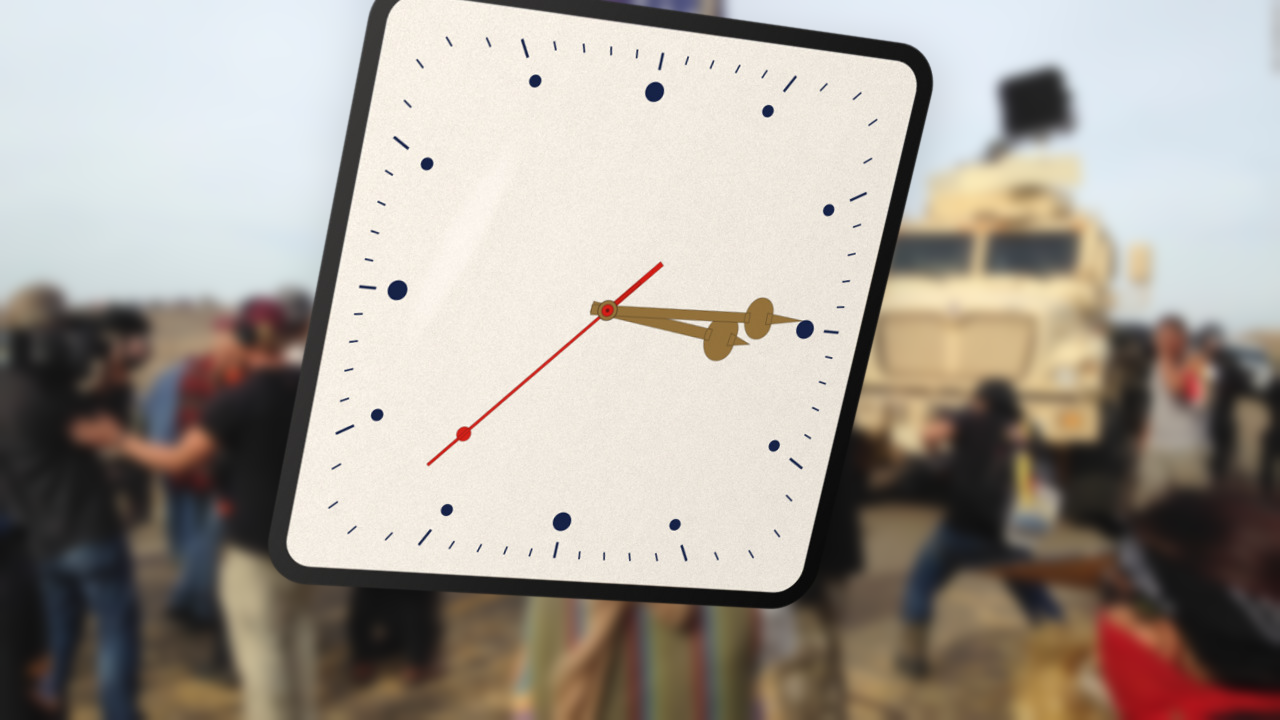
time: 3.14.37
